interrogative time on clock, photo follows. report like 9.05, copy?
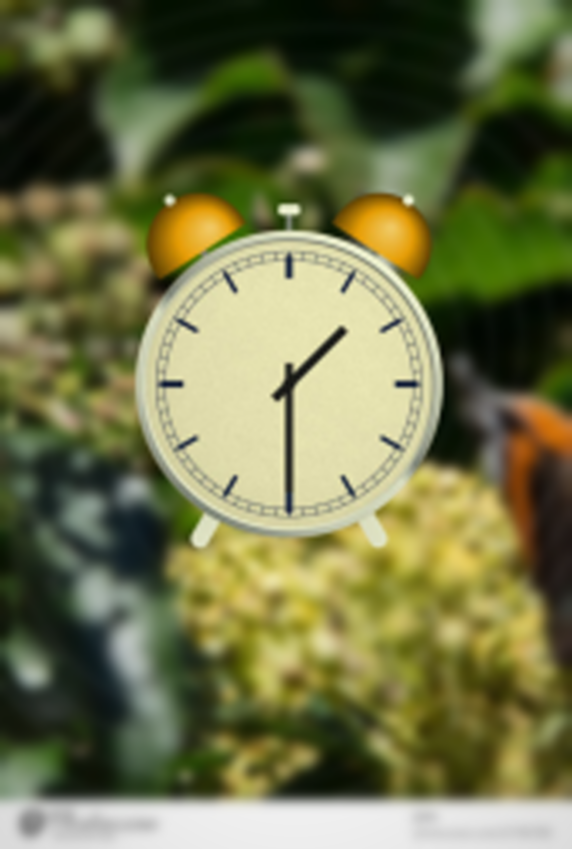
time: 1.30
